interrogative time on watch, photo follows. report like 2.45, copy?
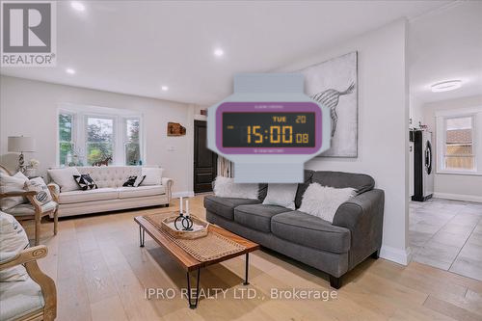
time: 15.00
